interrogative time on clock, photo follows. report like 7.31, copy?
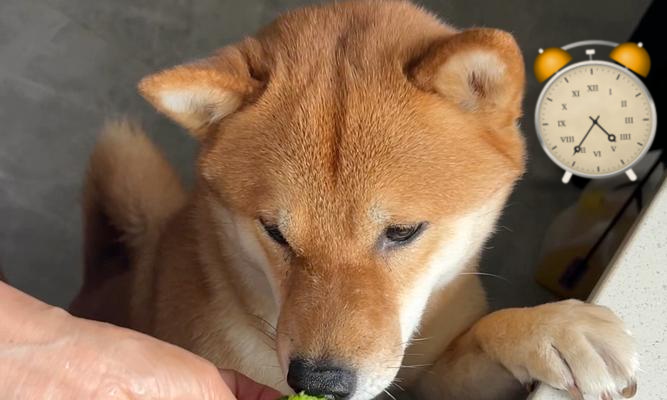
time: 4.36
